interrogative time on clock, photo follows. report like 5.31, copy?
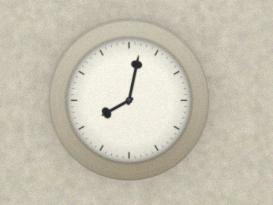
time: 8.02
